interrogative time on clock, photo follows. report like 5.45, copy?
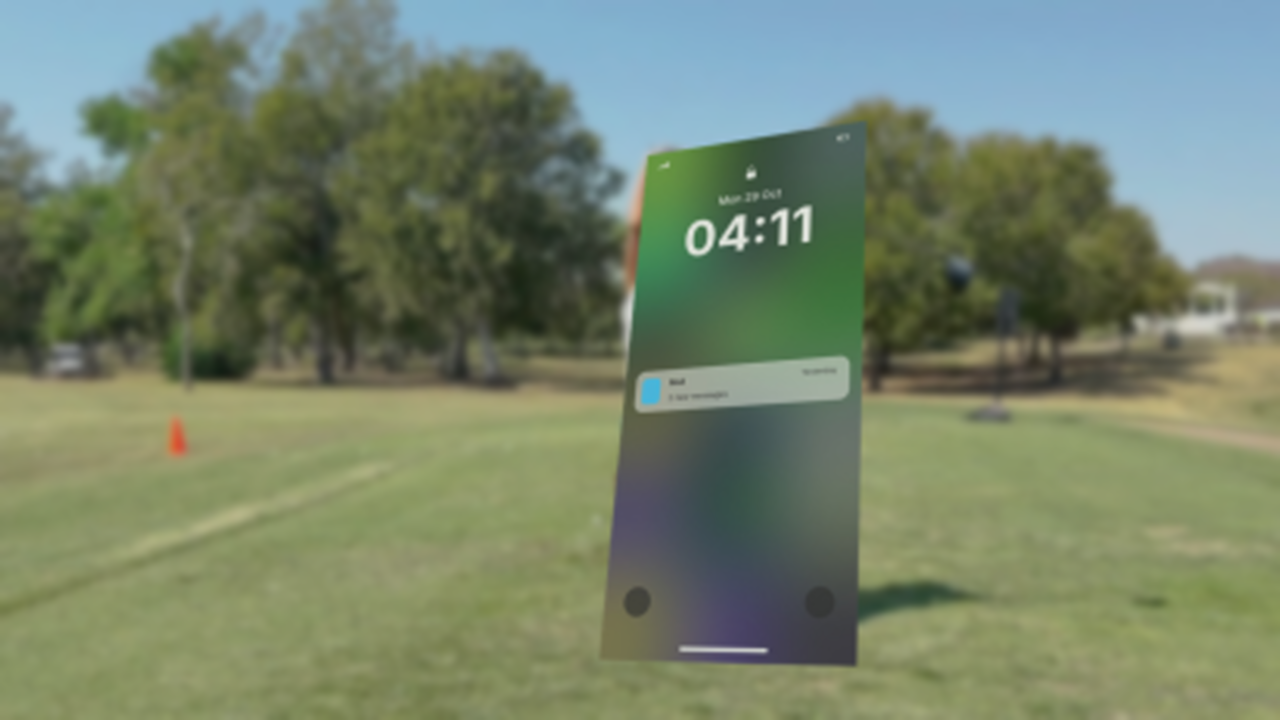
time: 4.11
